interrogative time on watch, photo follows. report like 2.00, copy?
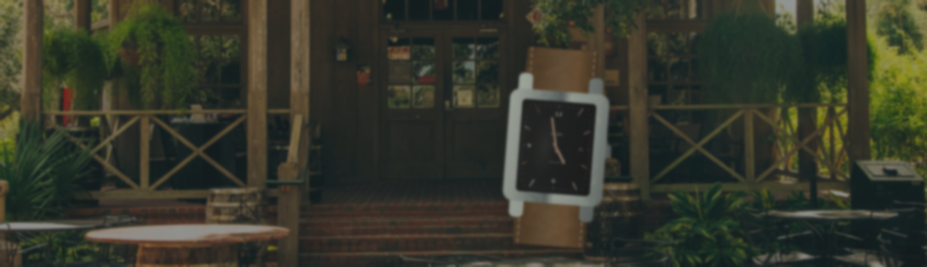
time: 4.58
